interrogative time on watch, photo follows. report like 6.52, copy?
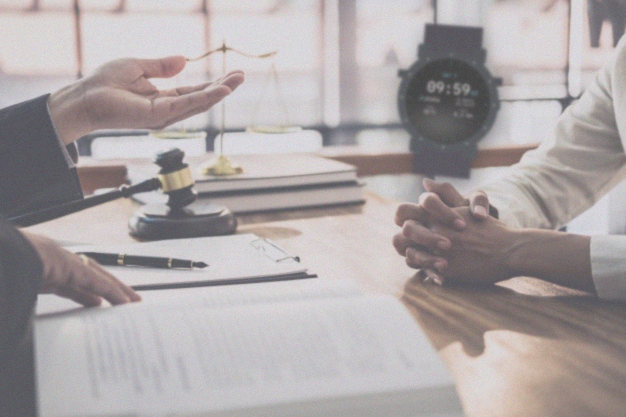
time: 9.59
